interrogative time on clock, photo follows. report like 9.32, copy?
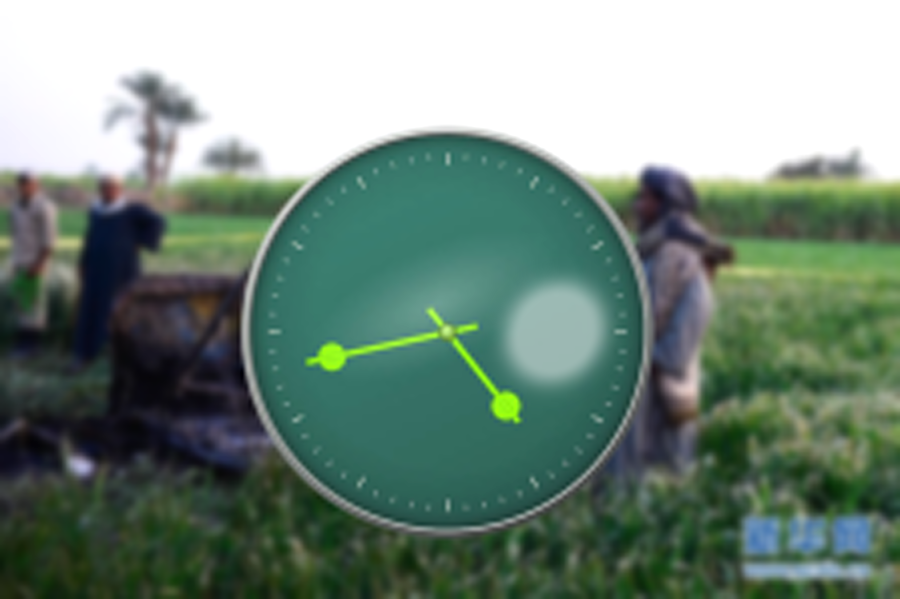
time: 4.43
